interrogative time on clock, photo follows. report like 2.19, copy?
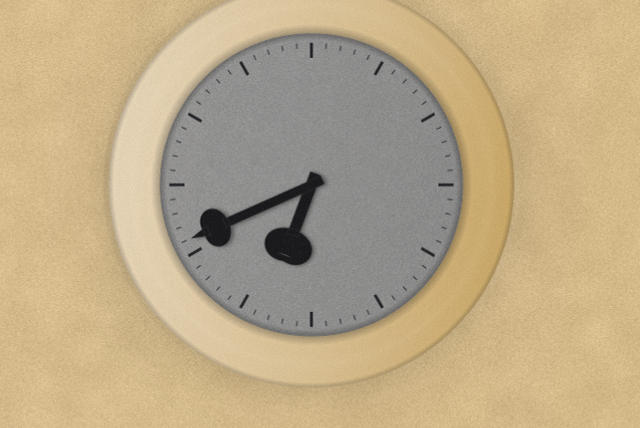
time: 6.41
